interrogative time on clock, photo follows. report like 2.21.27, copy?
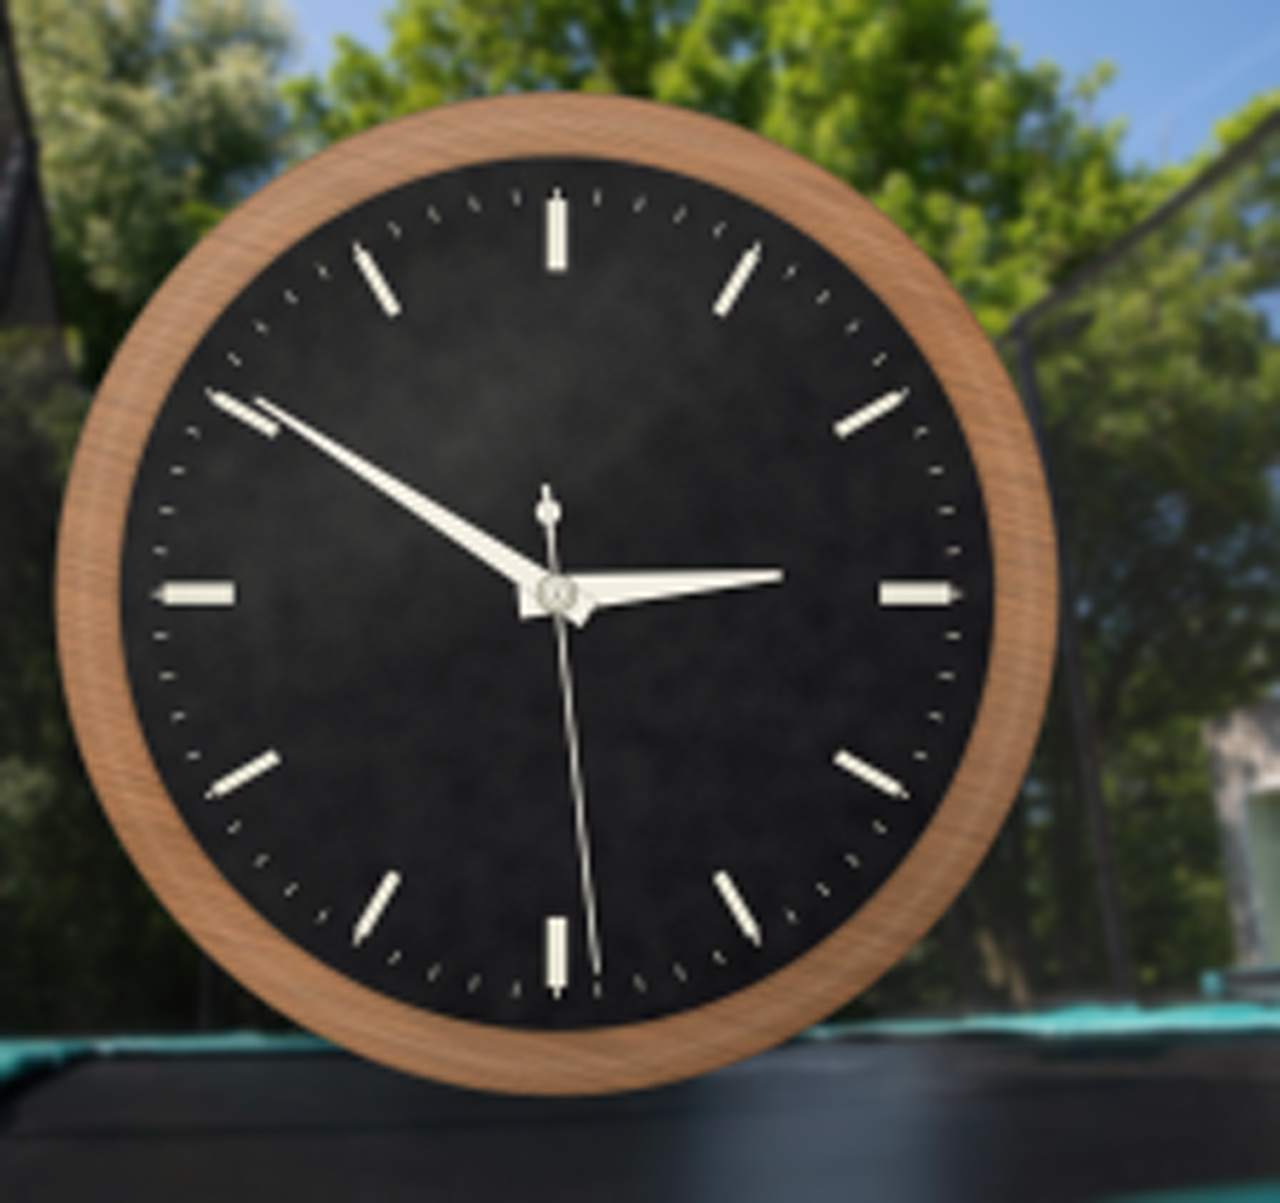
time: 2.50.29
